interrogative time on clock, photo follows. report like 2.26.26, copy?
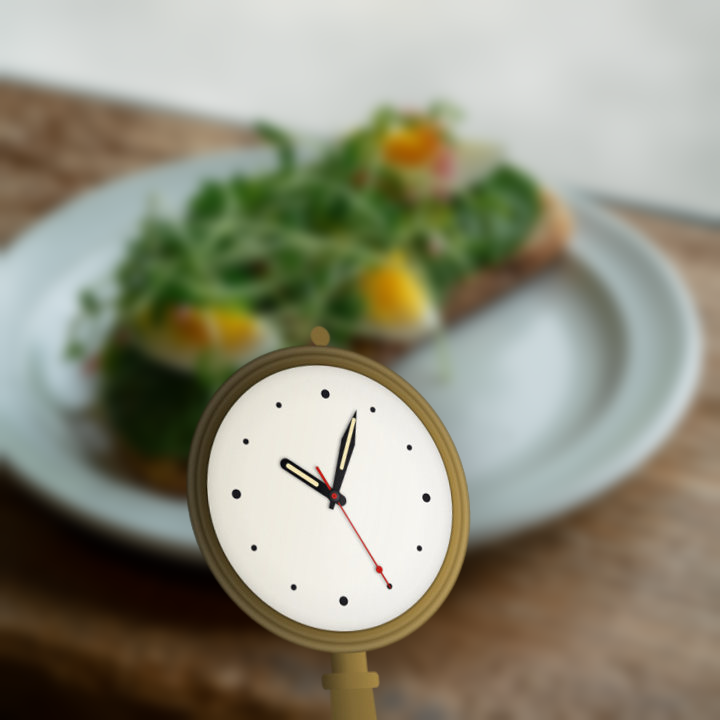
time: 10.03.25
